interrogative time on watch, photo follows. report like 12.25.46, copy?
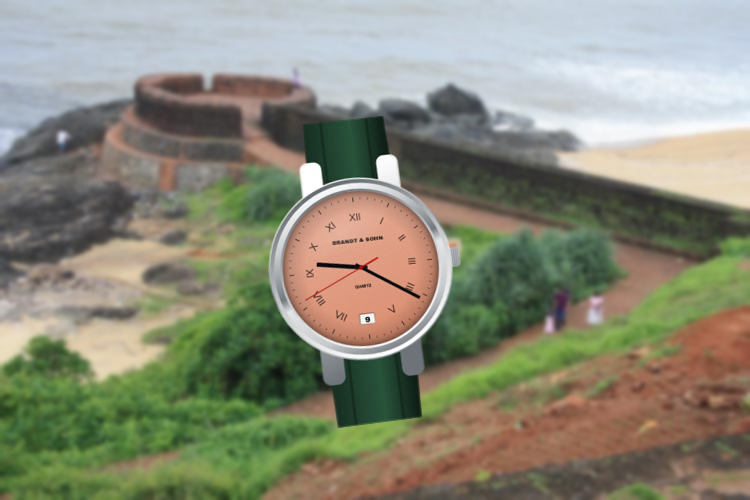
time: 9.20.41
